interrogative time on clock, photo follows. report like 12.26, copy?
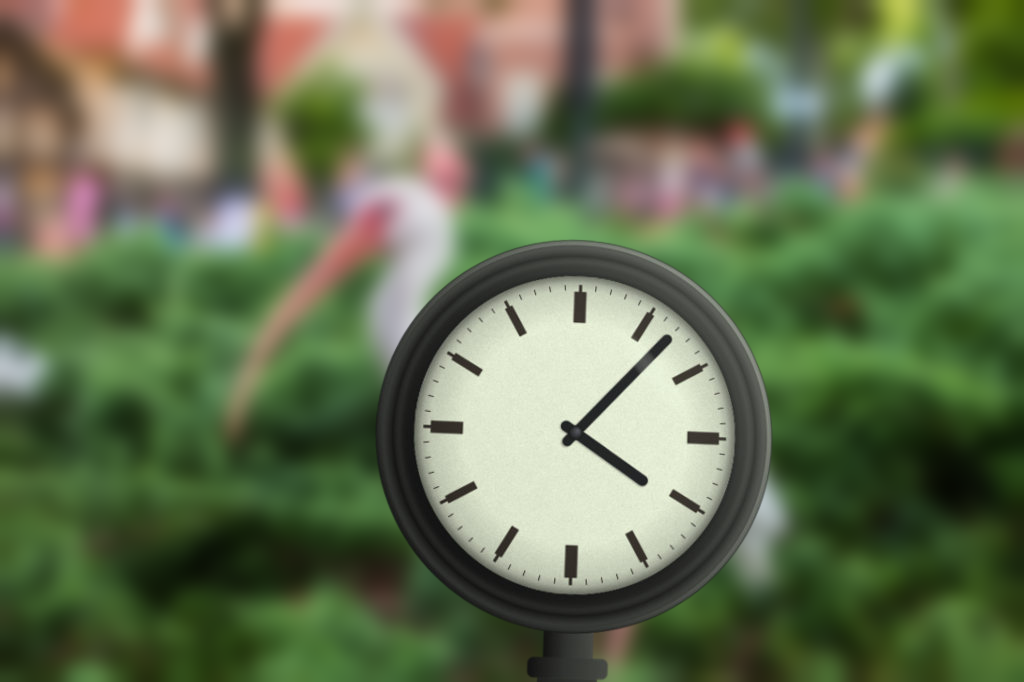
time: 4.07
